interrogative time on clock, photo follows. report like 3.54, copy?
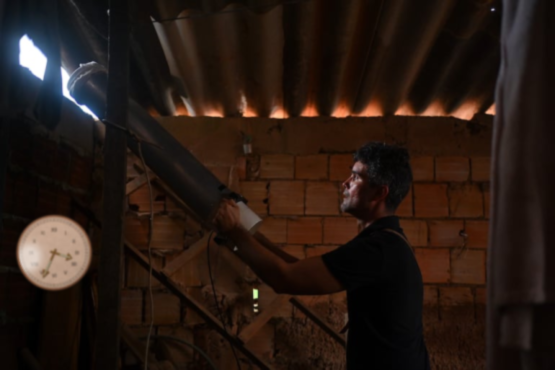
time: 3.34
